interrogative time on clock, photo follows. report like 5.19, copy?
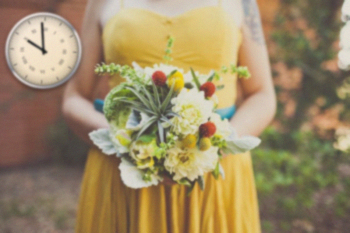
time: 9.59
